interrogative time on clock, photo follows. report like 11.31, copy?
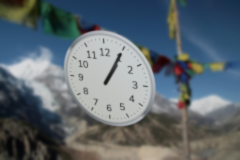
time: 1.05
